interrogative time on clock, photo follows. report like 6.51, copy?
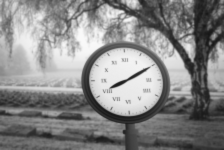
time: 8.10
